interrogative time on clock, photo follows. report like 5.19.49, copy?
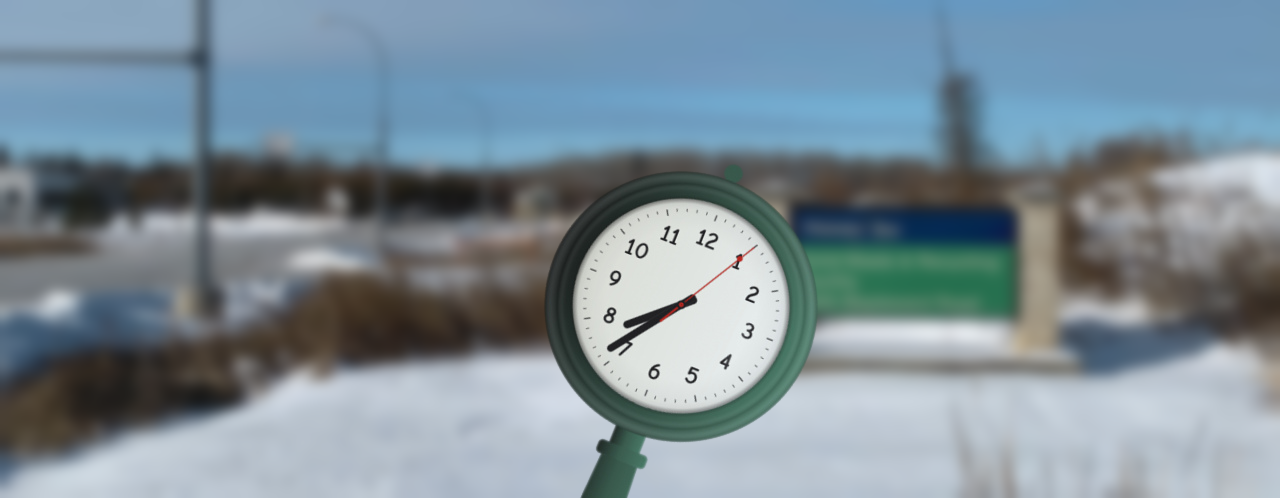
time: 7.36.05
